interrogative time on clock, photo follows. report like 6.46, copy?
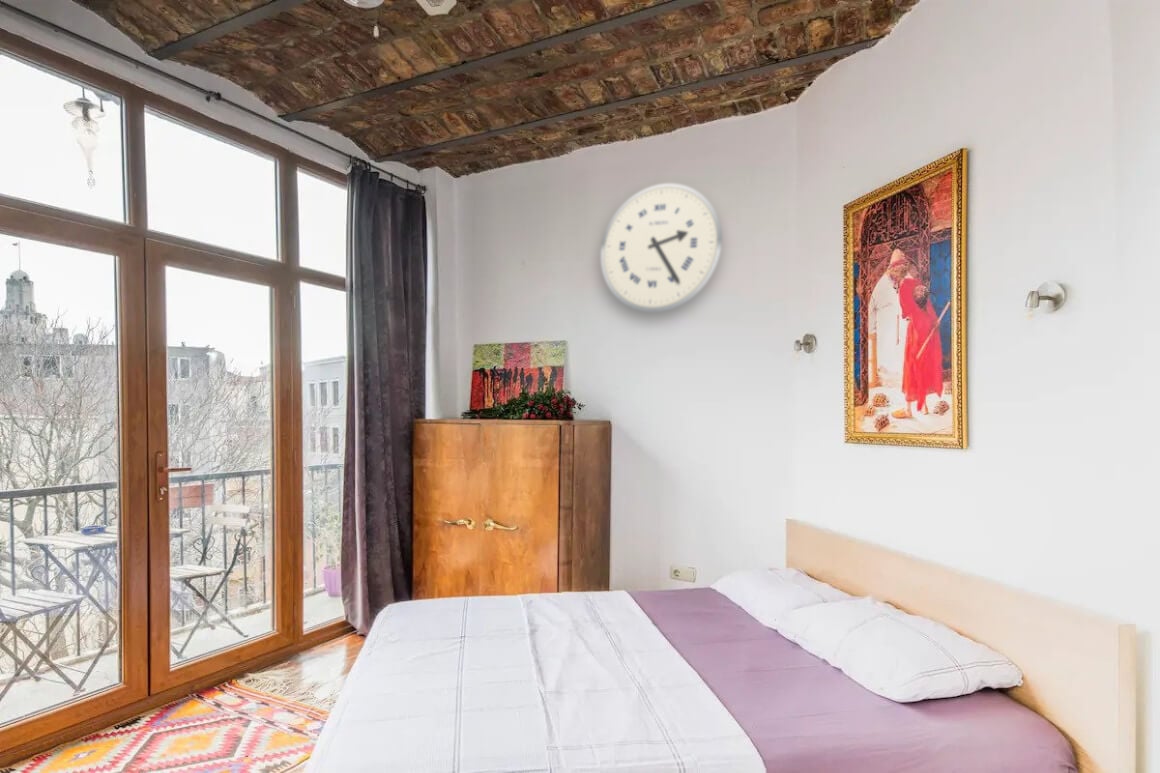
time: 2.24
